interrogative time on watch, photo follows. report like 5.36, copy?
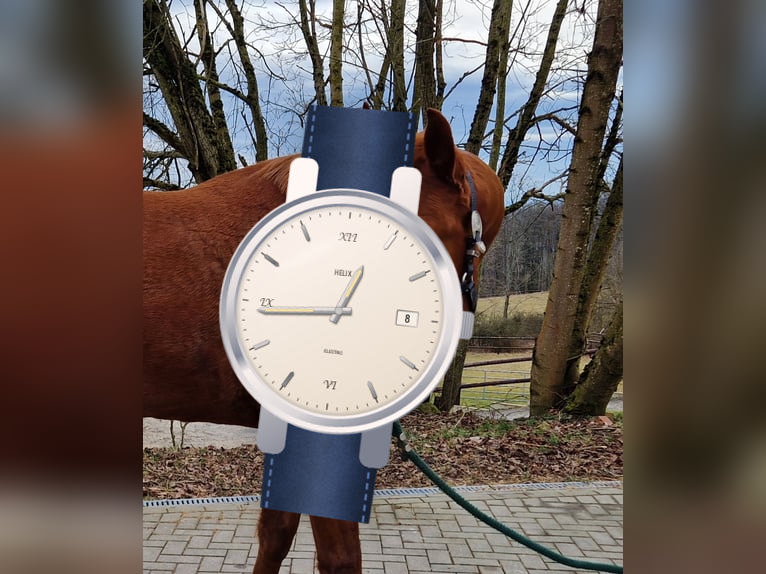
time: 12.44
